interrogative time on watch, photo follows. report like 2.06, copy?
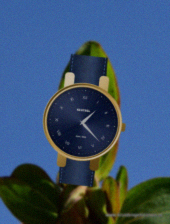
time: 1.22
